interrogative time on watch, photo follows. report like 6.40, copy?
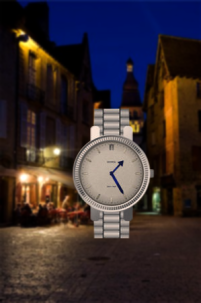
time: 1.25
